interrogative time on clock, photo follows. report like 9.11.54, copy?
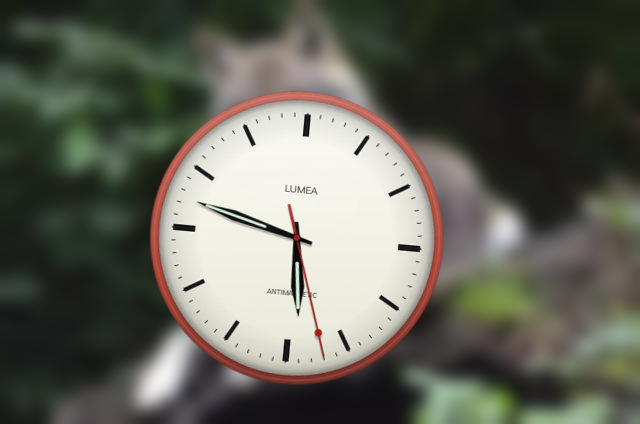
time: 5.47.27
